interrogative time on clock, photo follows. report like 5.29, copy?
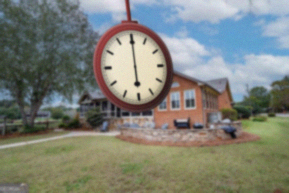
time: 6.00
